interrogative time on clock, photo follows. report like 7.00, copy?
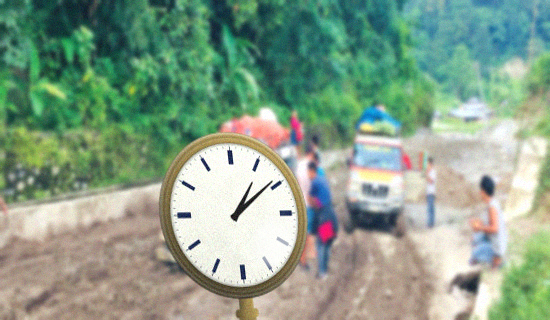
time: 1.09
